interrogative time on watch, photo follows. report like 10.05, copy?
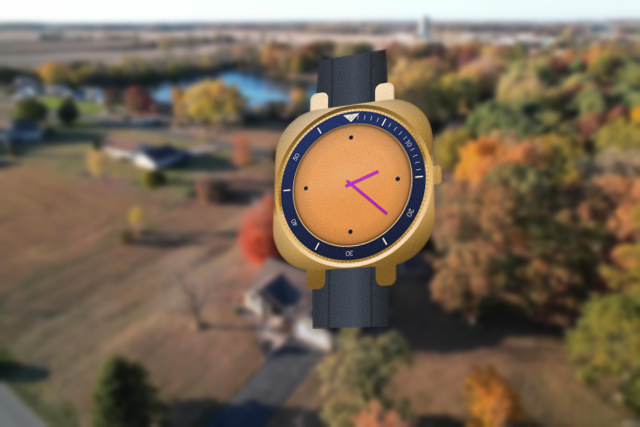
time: 2.22
